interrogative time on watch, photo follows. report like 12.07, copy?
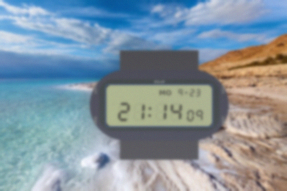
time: 21.14
